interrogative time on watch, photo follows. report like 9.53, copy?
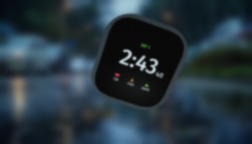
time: 2.43
